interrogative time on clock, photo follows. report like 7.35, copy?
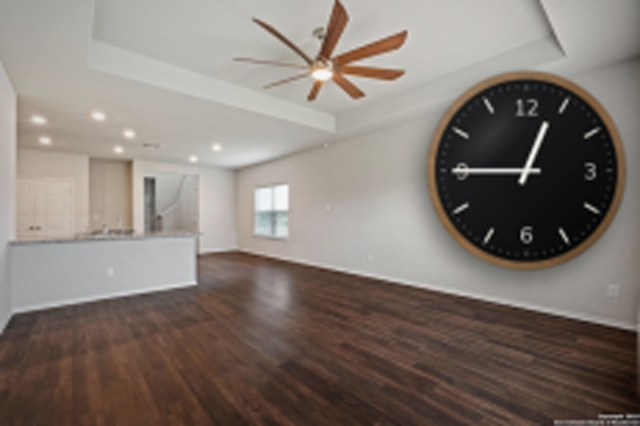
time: 12.45
